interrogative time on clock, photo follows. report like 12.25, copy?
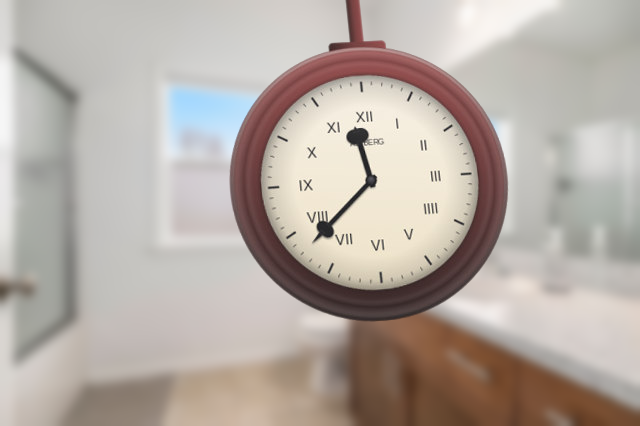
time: 11.38
